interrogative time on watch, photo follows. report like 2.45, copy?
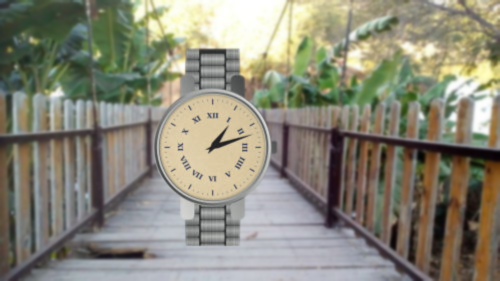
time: 1.12
